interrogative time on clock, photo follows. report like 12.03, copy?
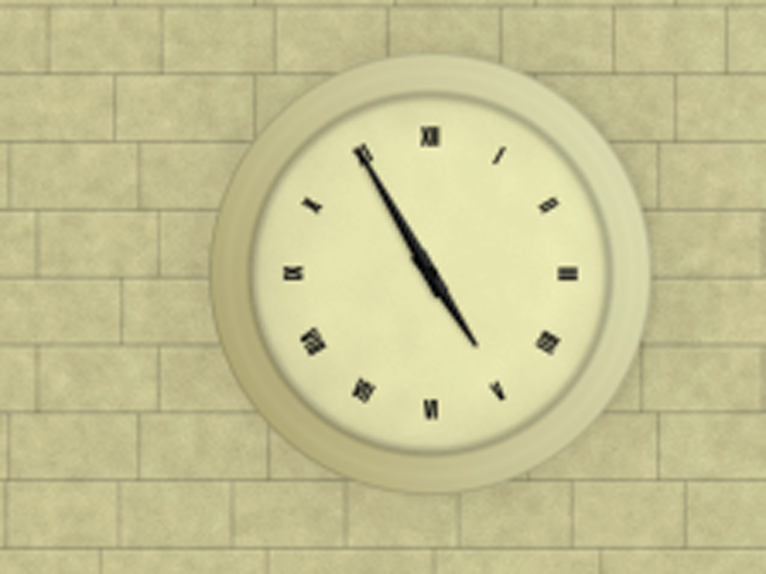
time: 4.55
